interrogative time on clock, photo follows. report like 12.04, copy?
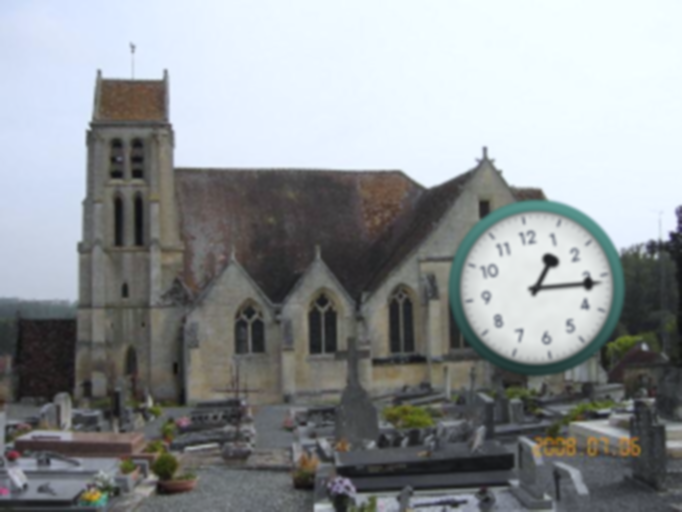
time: 1.16
